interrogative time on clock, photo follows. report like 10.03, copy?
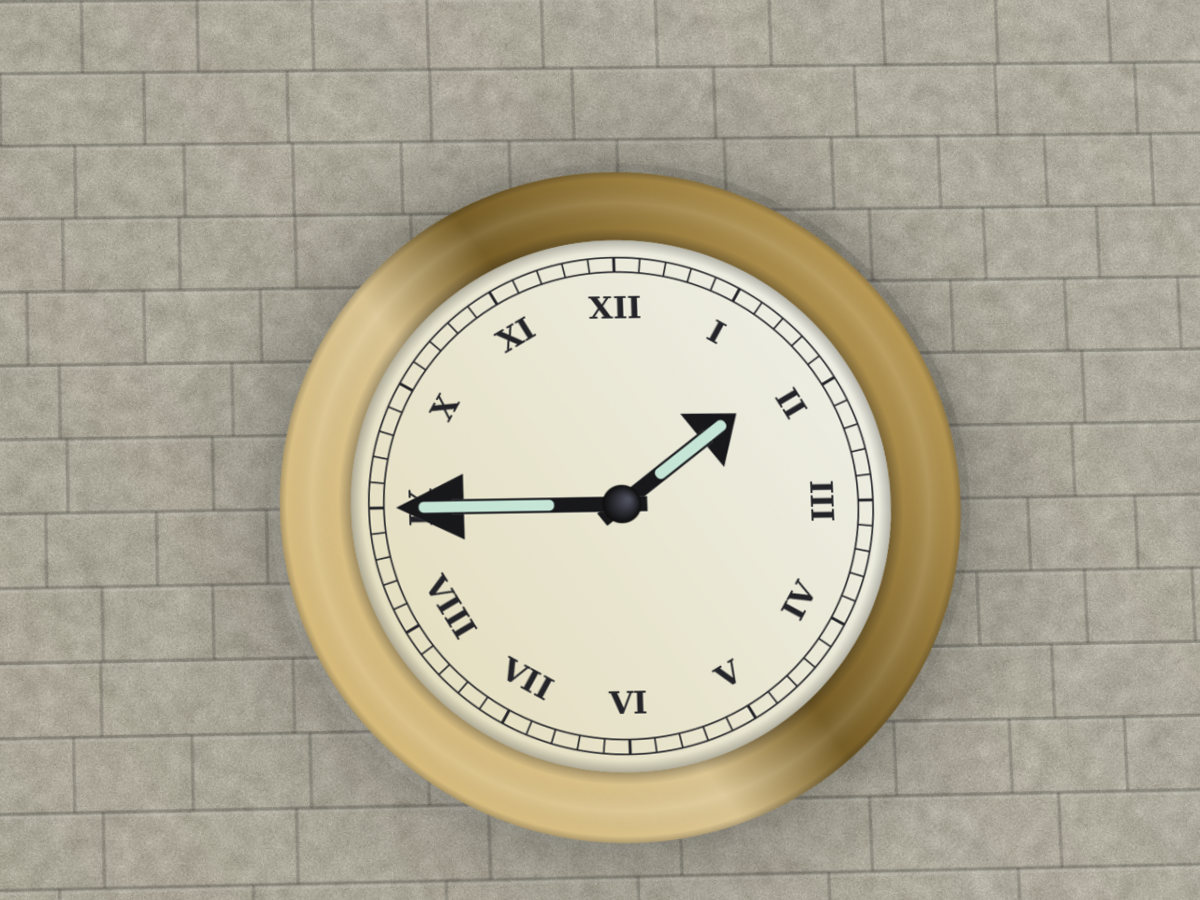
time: 1.45
